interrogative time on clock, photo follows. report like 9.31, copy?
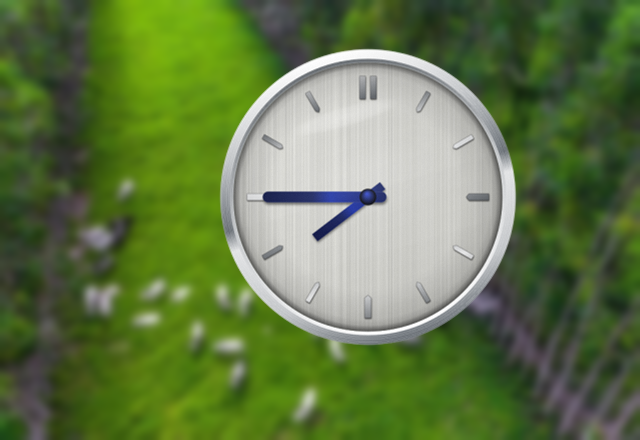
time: 7.45
